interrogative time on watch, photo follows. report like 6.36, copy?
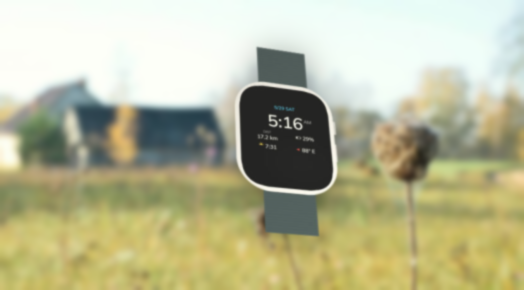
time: 5.16
